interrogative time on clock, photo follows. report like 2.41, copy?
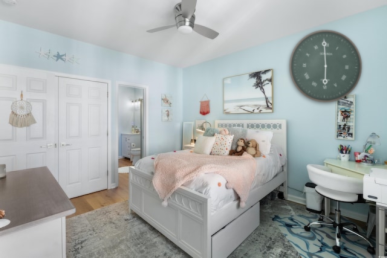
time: 5.59
